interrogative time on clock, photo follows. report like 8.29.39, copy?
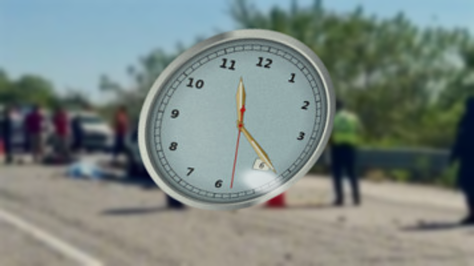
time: 11.21.28
